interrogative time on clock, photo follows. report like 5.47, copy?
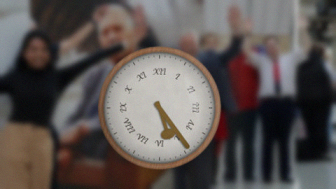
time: 5.24
